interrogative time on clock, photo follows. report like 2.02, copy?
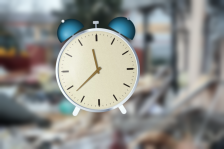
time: 11.38
